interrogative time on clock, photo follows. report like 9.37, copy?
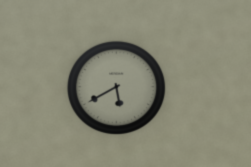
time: 5.40
